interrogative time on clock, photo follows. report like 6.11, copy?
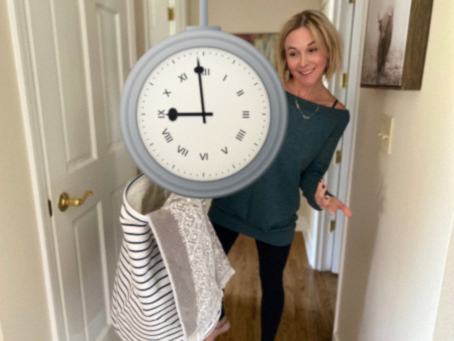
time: 8.59
